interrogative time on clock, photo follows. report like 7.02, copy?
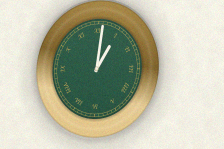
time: 1.01
